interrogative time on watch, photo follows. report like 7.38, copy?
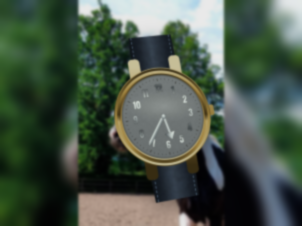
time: 5.36
